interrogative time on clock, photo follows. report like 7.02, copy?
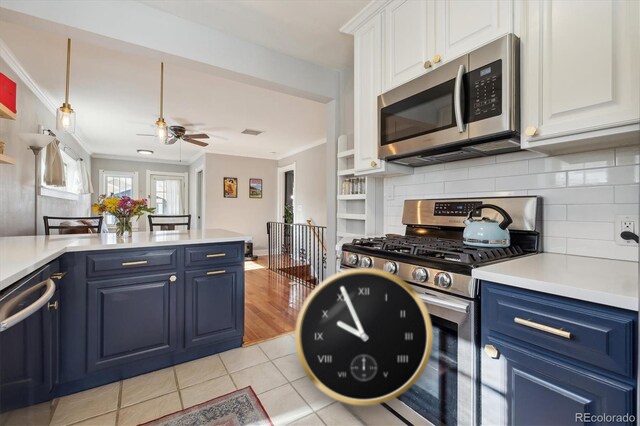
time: 9.56
